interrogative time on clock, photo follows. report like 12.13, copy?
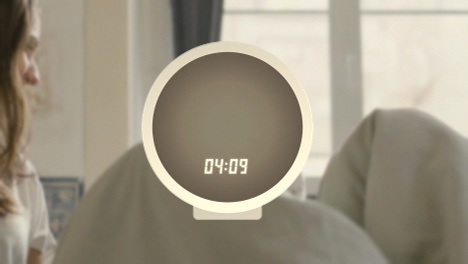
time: 4.09
